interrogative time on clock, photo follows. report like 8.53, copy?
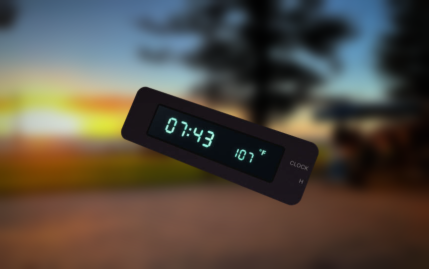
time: 7.43
